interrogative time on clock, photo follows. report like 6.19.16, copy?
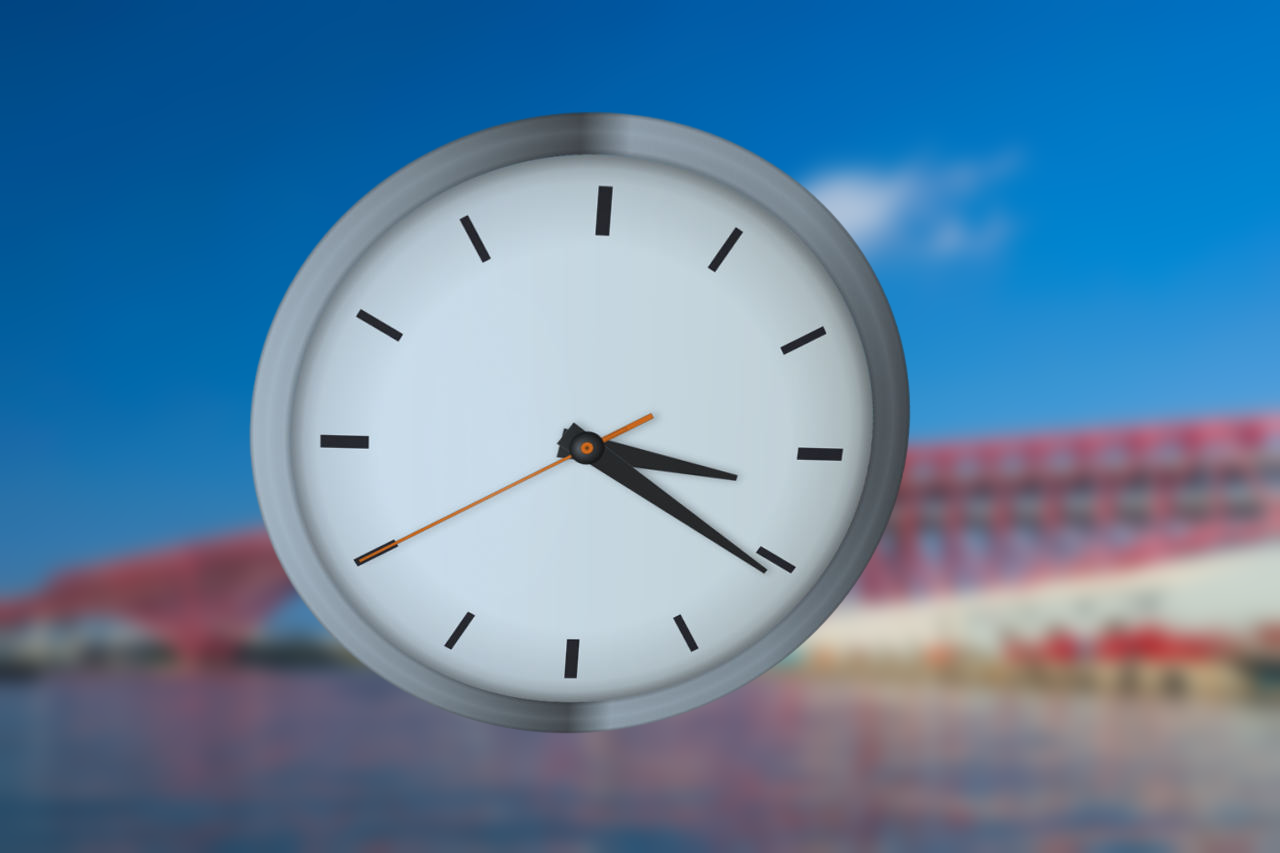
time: 3.20.40
